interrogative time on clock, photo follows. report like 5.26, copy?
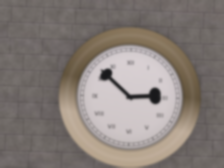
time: 2.52
